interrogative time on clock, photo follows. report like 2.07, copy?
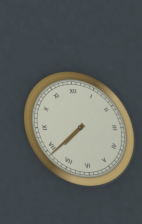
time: 7.39
